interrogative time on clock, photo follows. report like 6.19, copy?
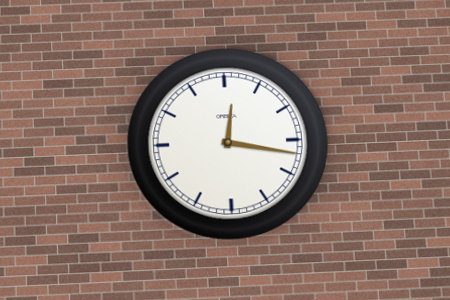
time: 12.17
